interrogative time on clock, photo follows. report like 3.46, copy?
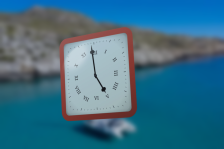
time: 4.59
